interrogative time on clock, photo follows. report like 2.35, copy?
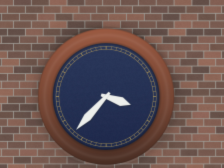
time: 3.37
